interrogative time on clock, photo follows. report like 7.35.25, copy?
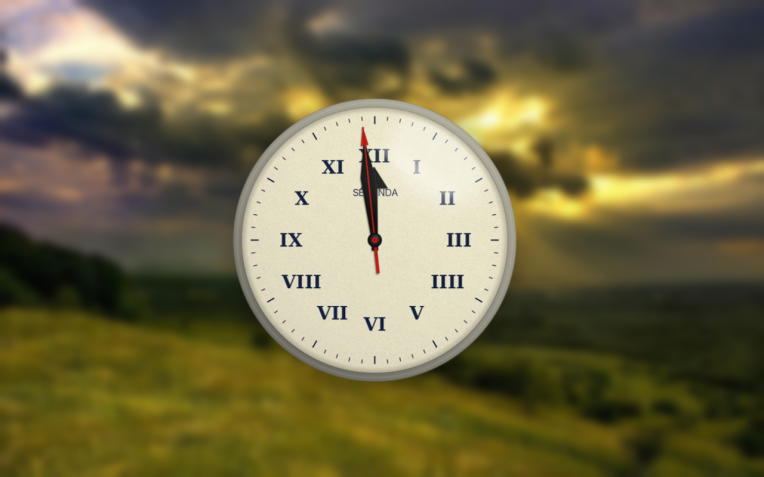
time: 11.58.59
